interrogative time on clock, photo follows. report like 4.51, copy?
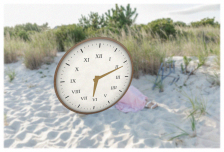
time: 6.11
